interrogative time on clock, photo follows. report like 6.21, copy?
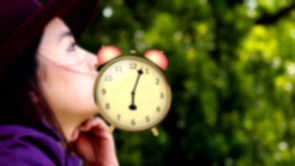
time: 6.03
